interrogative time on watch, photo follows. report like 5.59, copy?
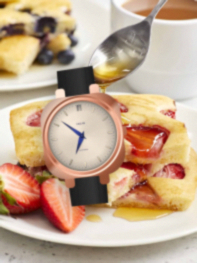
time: 6.52
